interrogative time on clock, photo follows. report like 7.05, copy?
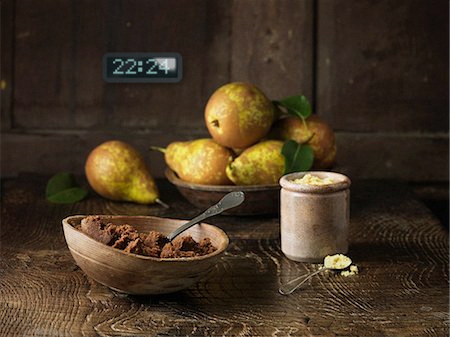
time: 22.24
